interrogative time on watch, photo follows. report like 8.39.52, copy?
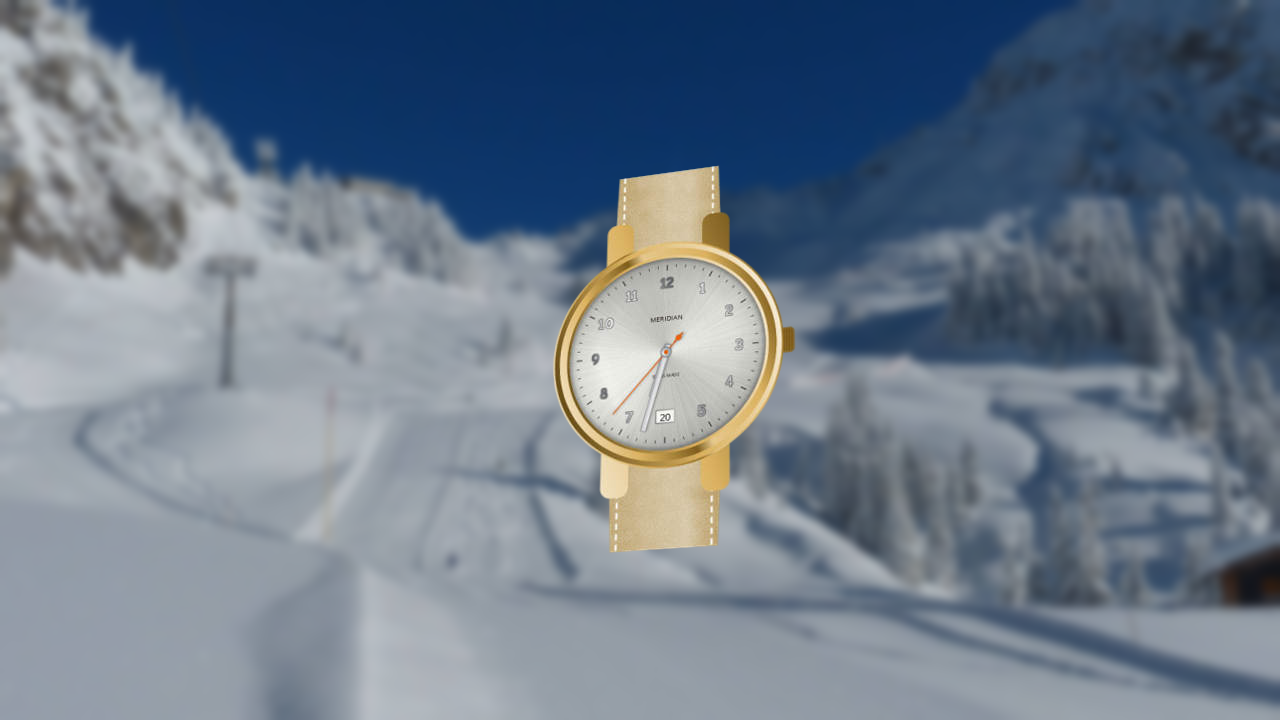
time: 6.32.37
